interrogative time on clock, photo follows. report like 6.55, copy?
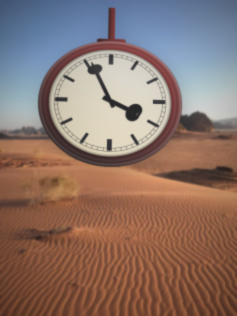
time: 3.56
